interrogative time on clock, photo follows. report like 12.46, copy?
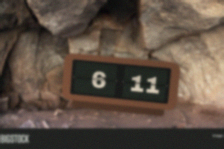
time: 6.11
